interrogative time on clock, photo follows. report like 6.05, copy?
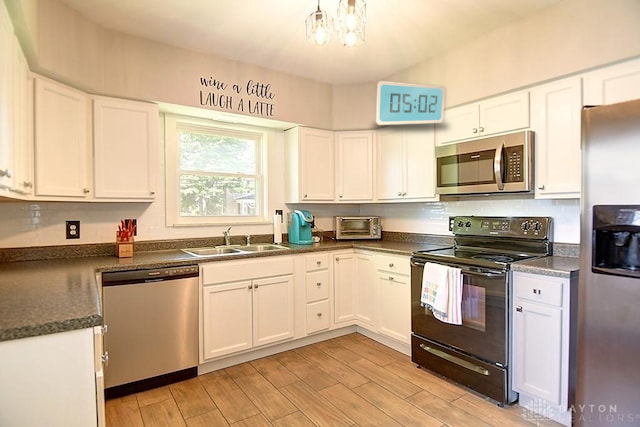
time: 5.02
